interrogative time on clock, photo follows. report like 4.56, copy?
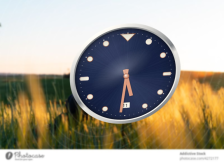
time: 5.31
